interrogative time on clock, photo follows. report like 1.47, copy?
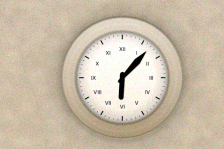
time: 6.07
